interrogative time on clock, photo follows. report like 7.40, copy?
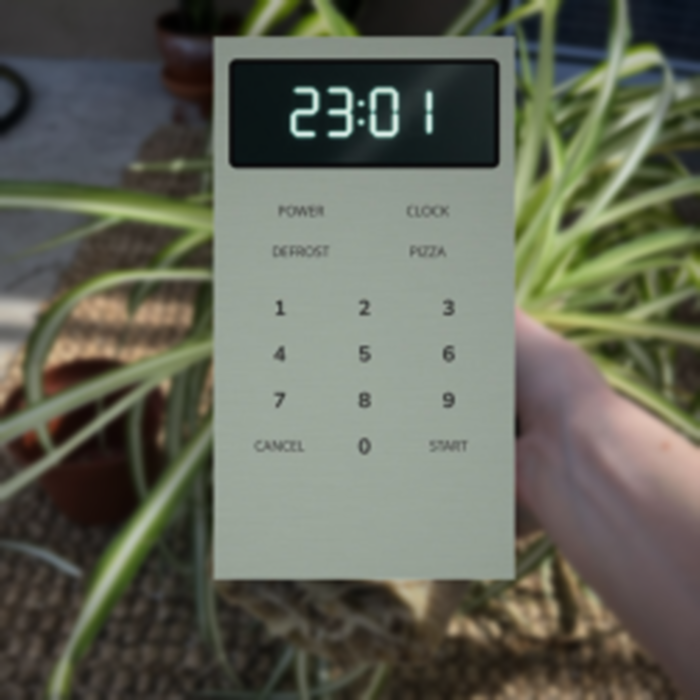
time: 23.01
